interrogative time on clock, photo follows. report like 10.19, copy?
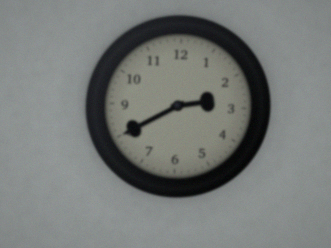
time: 2.40
